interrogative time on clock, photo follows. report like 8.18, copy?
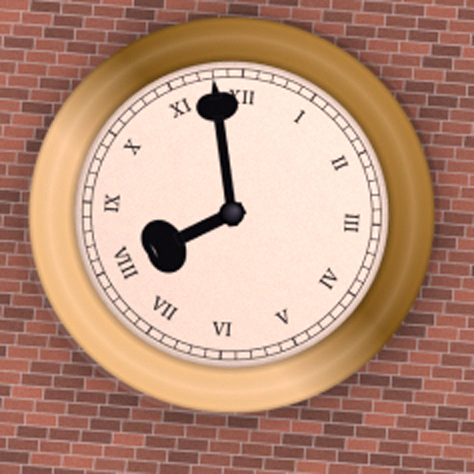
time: 7.58
